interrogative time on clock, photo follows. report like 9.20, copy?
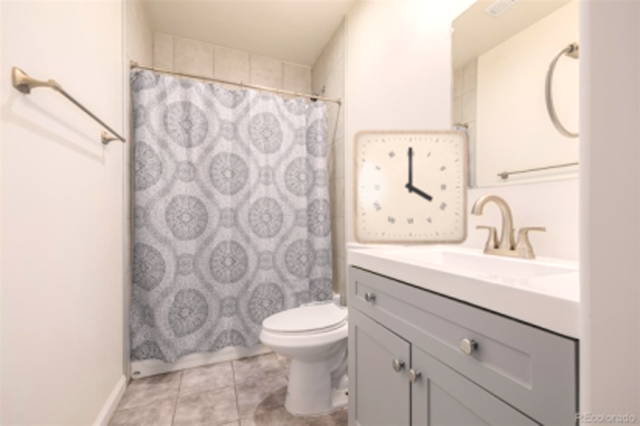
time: 4.00
